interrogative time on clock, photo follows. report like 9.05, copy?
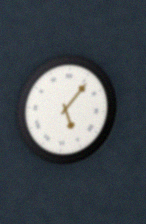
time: 5.06
